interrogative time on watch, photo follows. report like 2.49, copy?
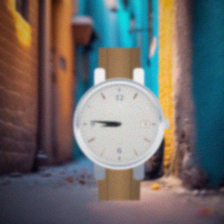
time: 8.46
